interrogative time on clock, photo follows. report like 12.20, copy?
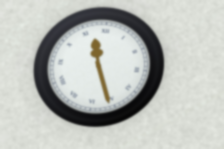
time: 11.26
